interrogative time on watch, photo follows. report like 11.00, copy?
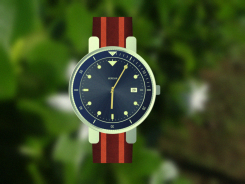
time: 6.05
